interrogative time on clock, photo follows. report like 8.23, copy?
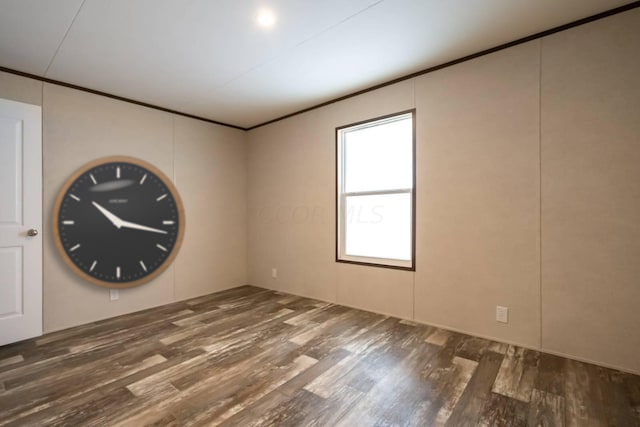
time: 10.17
